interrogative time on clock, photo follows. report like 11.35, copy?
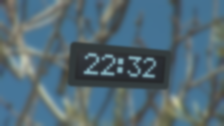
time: 22.32
